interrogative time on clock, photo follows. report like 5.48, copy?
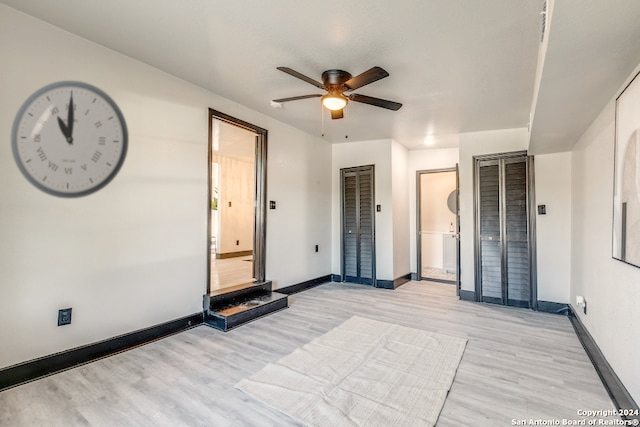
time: 11.00
